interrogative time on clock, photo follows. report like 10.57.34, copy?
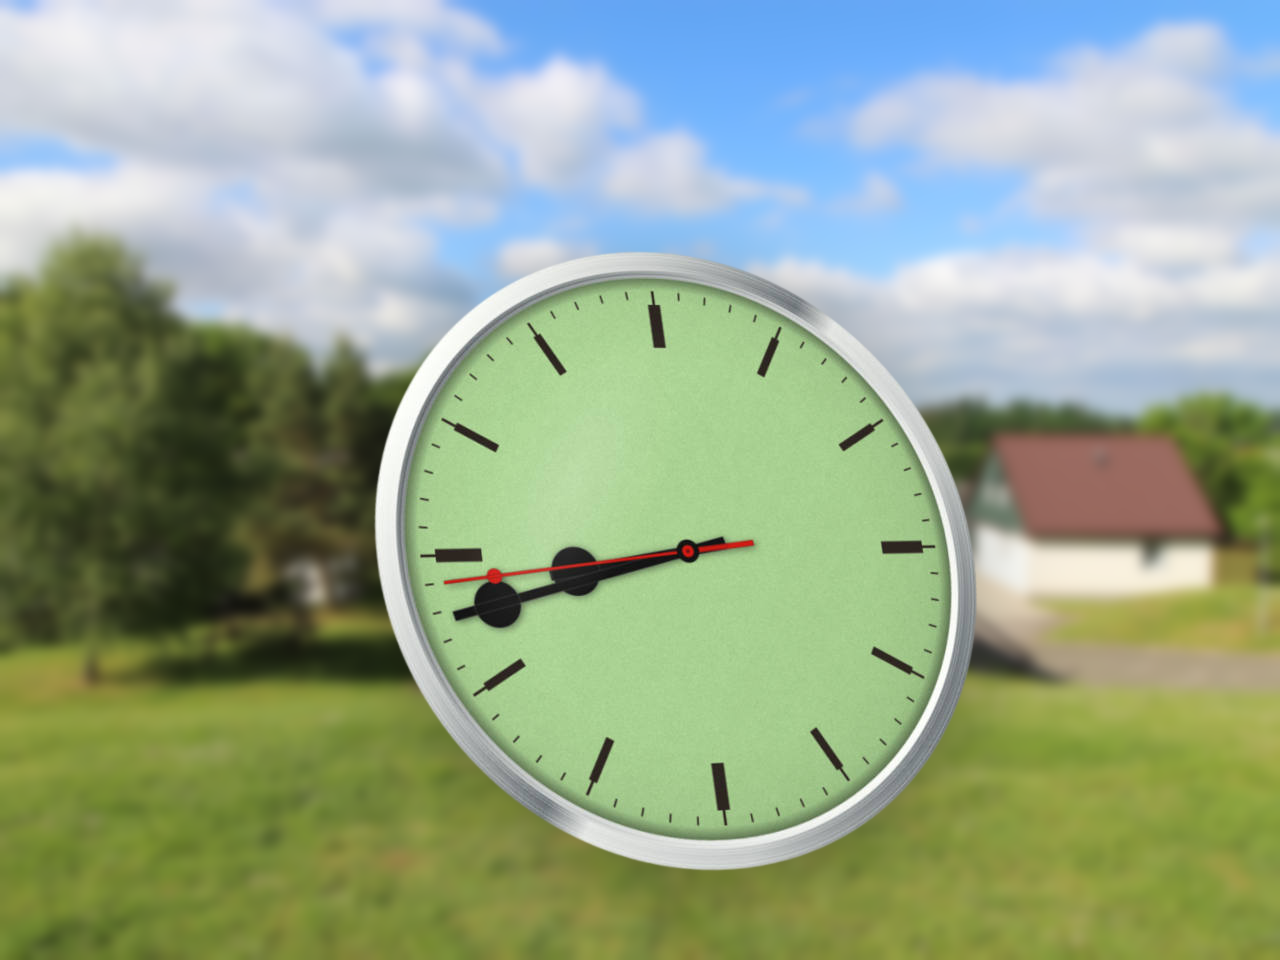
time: 8.42.44
